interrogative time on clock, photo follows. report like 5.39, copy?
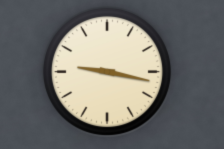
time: 9.17
